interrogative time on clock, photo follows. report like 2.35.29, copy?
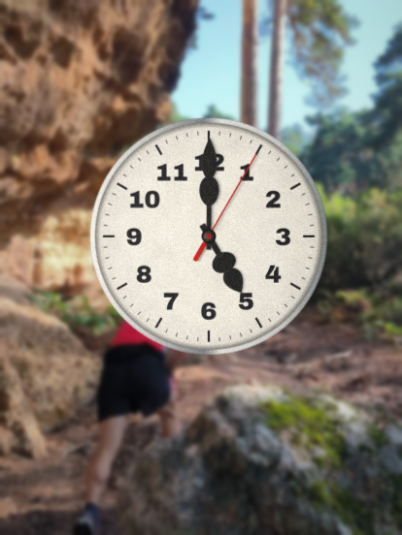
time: 5.00.05
